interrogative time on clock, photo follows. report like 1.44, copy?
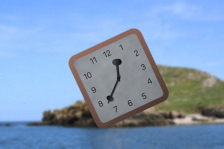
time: 12.38
